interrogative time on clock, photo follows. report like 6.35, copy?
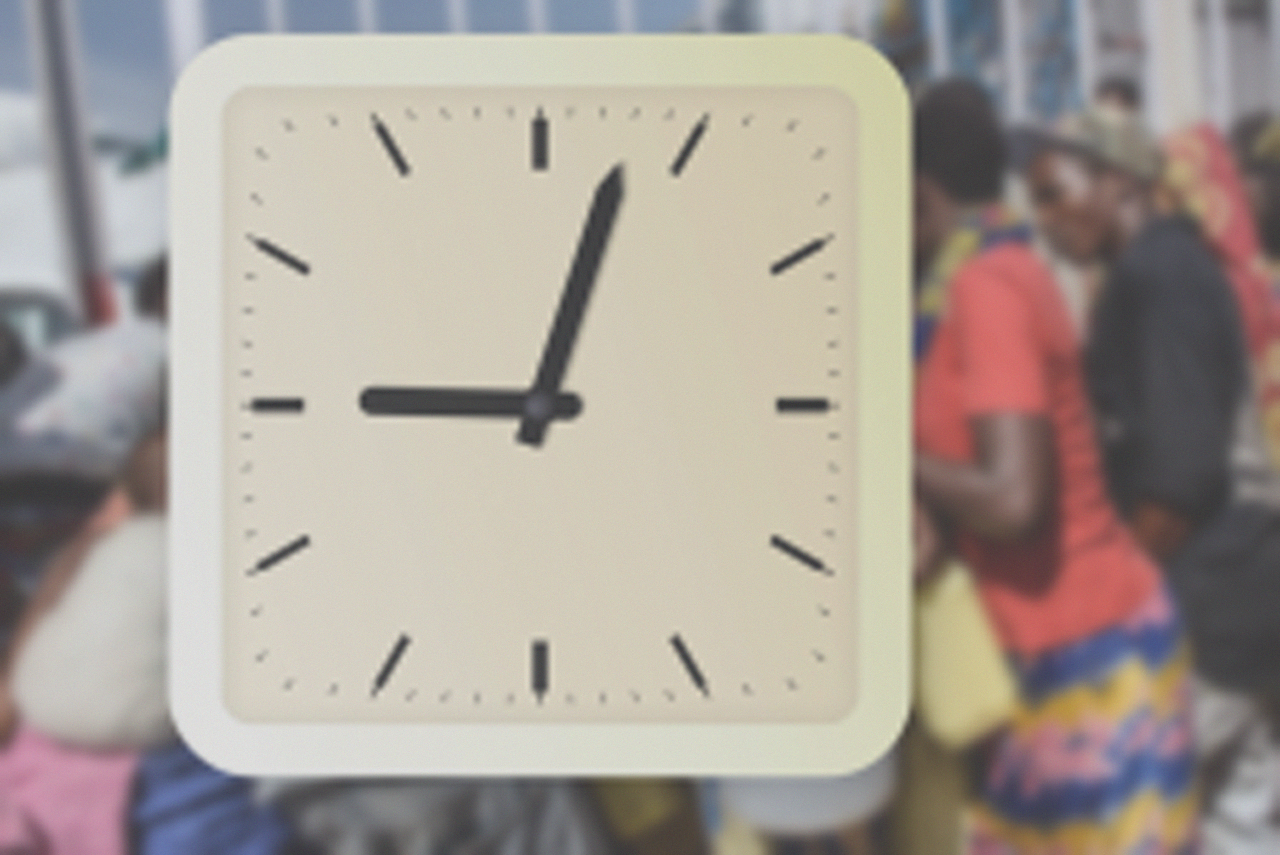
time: 9.03
